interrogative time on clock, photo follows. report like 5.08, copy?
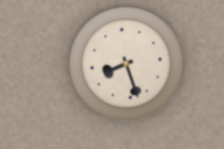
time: 8.28
